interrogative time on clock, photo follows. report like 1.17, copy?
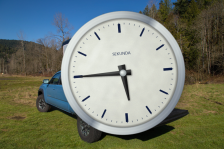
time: 5.45
